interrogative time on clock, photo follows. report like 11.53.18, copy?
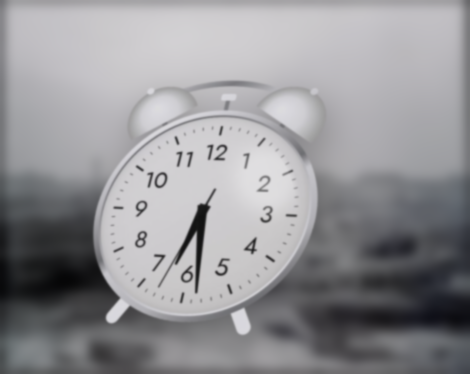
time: 6.28.33
